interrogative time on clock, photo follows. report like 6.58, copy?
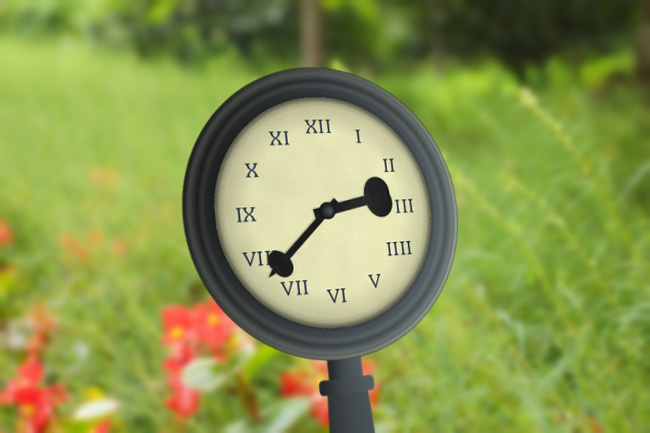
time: 2.38
